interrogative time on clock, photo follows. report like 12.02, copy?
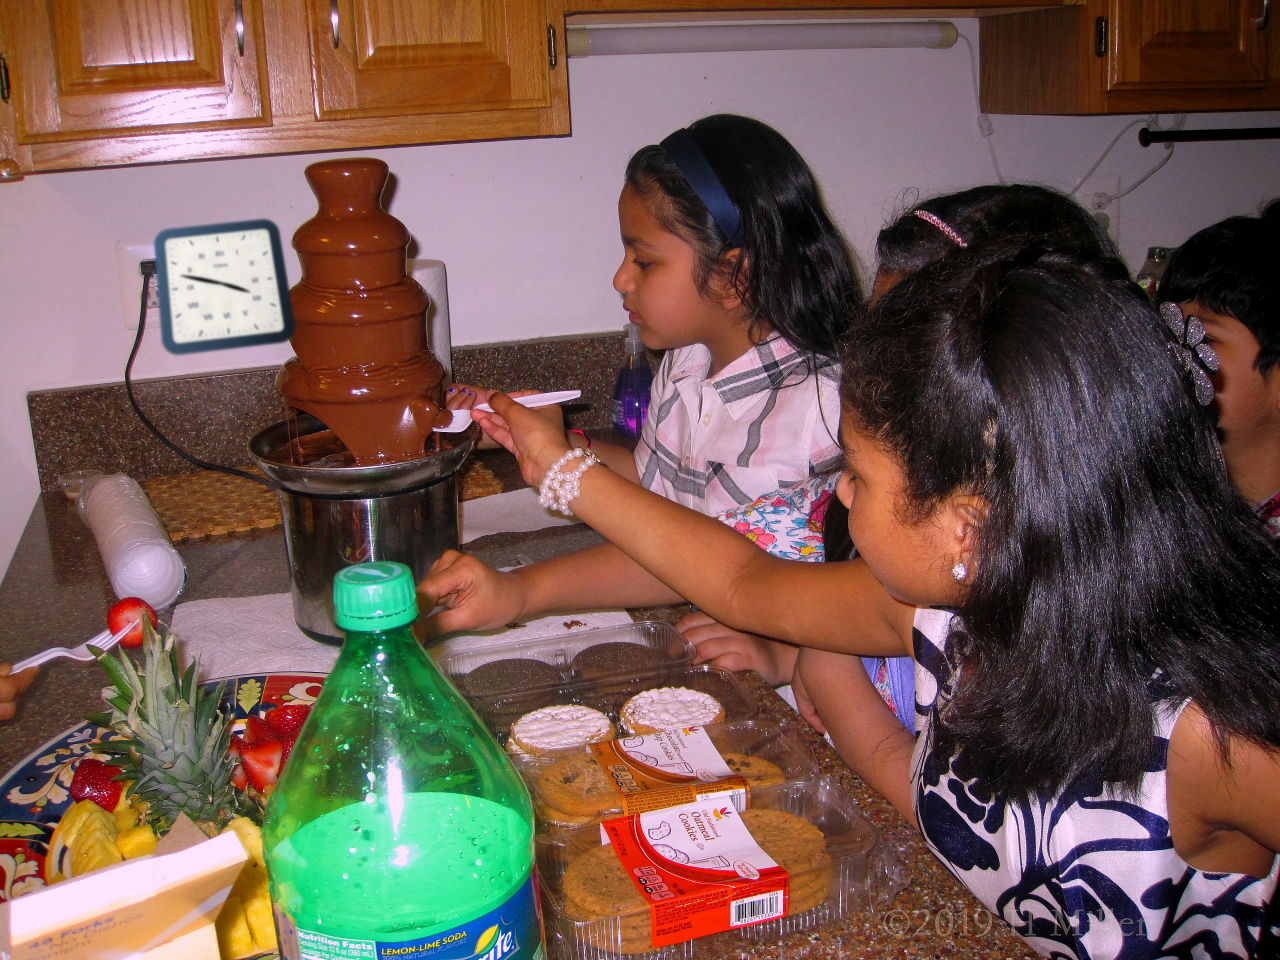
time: 3.48
